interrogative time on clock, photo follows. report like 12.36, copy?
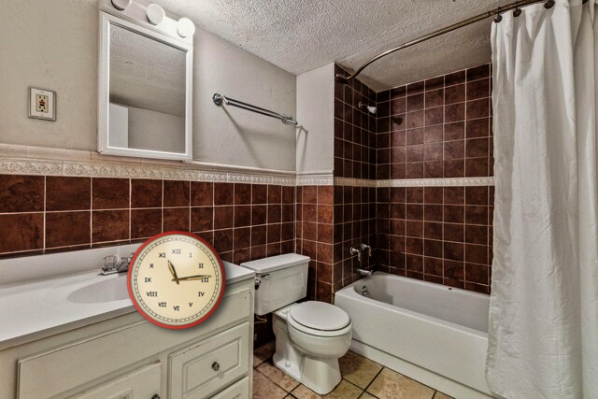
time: 11.14
